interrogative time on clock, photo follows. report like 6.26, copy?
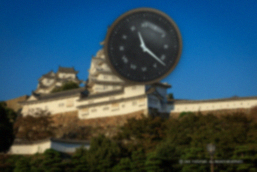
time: 11.22
